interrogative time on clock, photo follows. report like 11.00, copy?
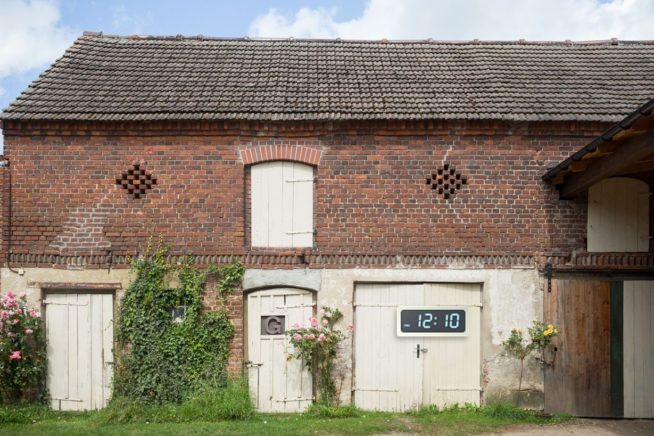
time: 12.10
